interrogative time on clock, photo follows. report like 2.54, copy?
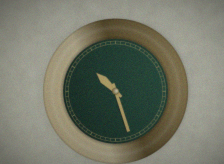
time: 10.27
